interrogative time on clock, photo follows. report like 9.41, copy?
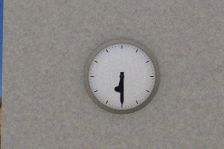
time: 6.30
